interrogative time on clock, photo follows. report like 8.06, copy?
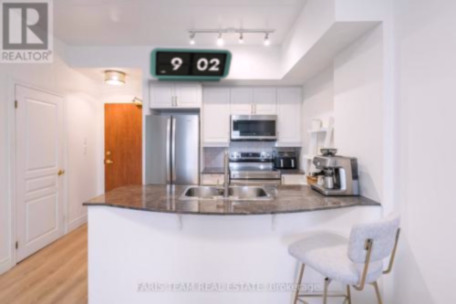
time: 9.02
